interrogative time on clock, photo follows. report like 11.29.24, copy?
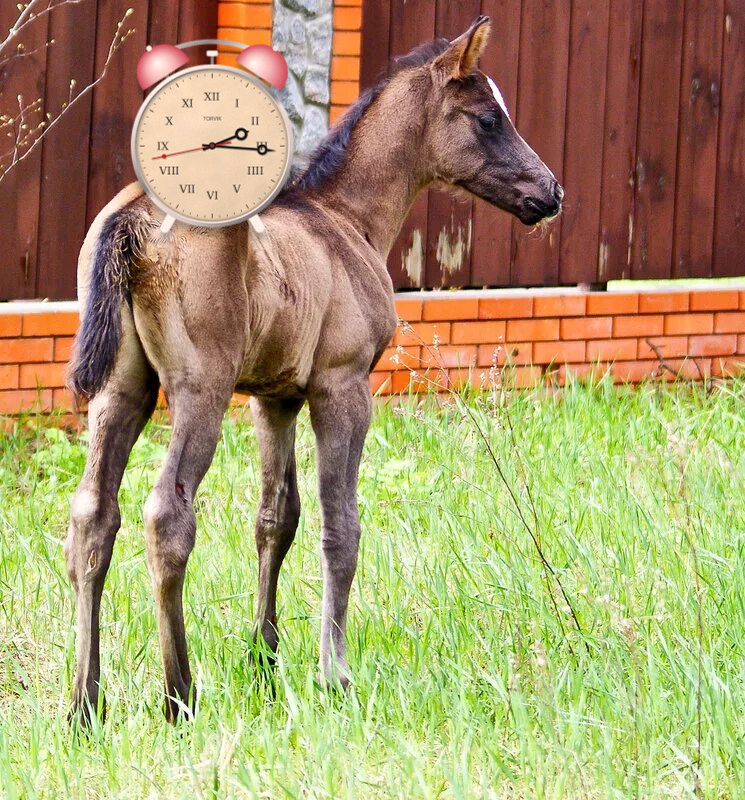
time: 2.15.43
